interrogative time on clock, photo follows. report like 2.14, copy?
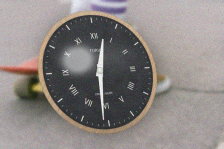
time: 12.31
